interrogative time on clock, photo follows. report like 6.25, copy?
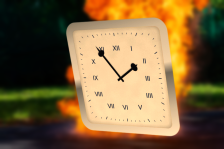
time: 1.54
